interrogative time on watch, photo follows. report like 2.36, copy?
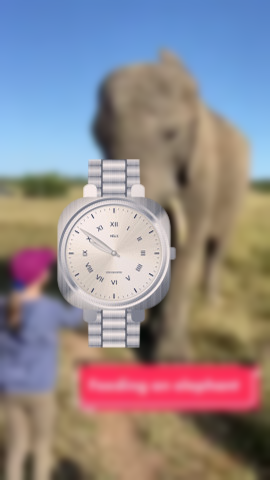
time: 9.51
